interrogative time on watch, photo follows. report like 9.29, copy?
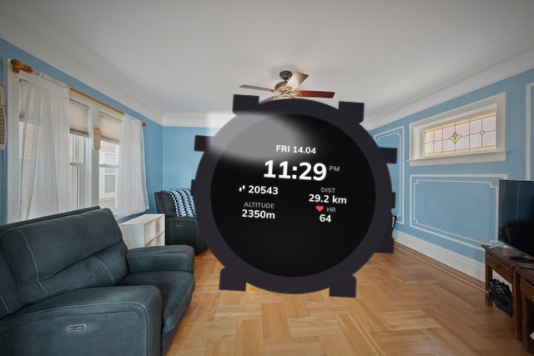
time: 11.29
